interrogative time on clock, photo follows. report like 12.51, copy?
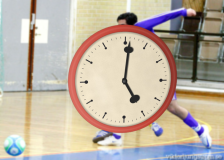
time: 5.01
